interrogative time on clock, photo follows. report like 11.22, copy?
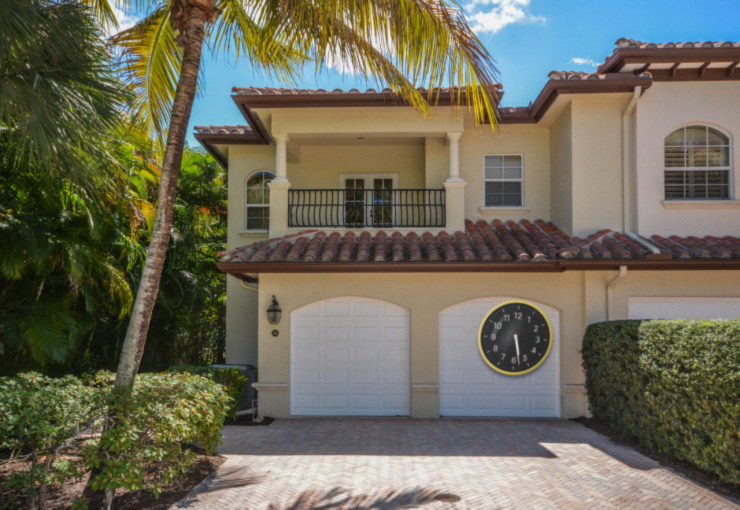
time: 5.28
